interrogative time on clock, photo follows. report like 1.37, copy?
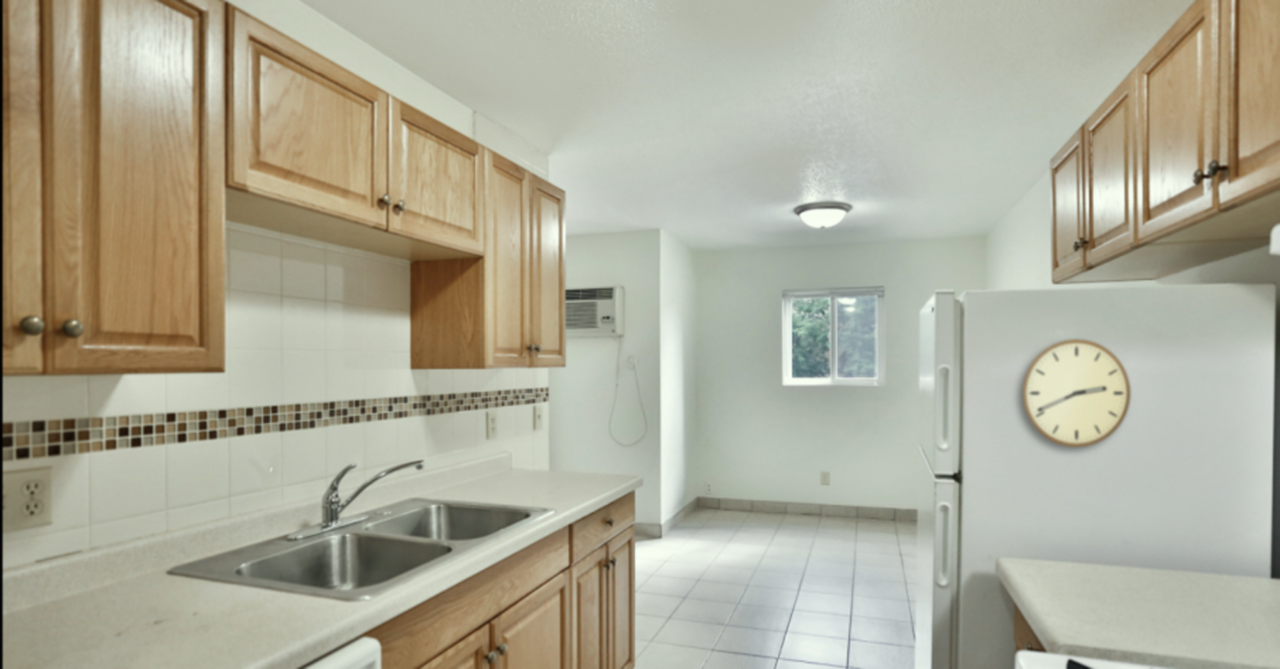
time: 2.41
